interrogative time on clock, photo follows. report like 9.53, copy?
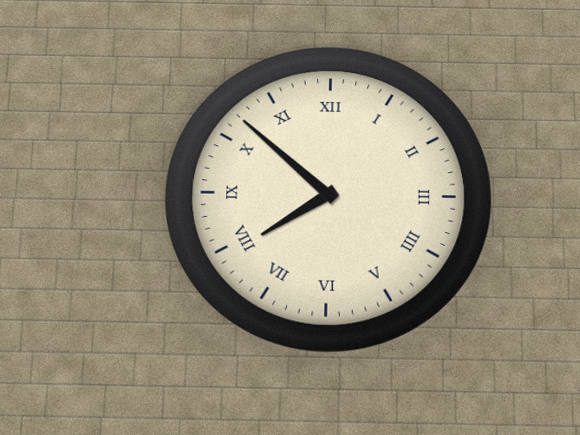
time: 7.52
